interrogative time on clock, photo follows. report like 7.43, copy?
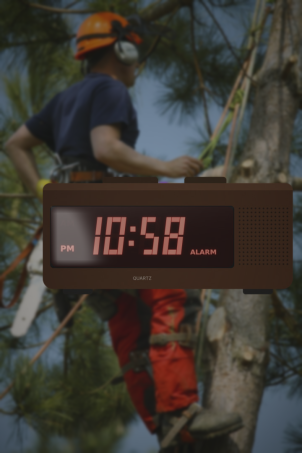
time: 10.58
